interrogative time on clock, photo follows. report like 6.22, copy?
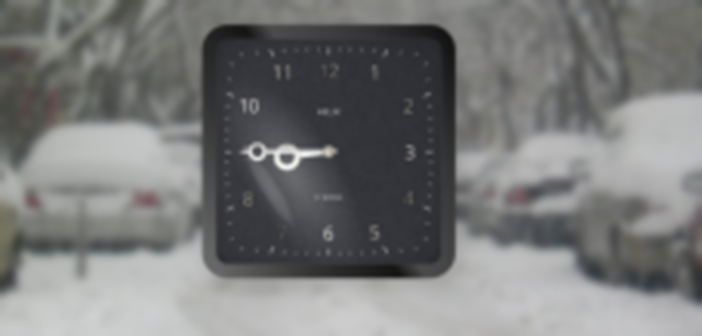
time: 8.45
